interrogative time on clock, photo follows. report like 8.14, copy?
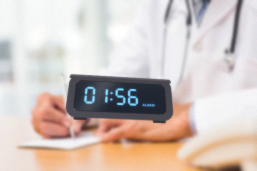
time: 1.56
